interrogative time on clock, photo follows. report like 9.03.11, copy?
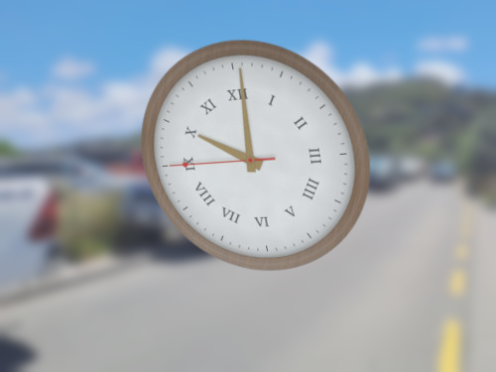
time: 10.00.45
